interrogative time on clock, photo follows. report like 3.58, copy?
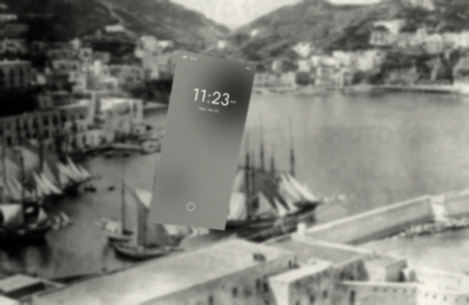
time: 11.23
